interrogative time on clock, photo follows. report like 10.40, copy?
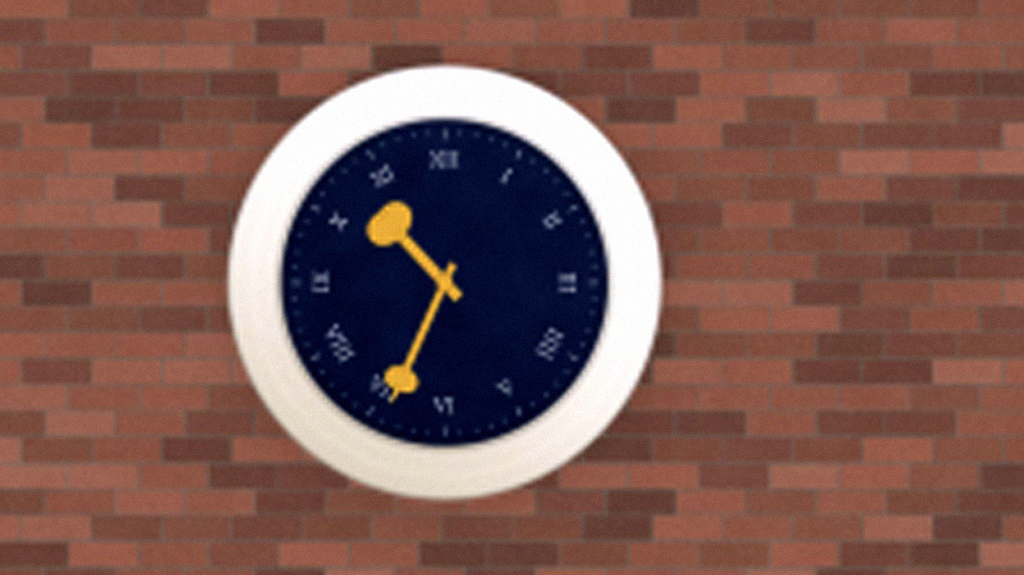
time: 10.34
